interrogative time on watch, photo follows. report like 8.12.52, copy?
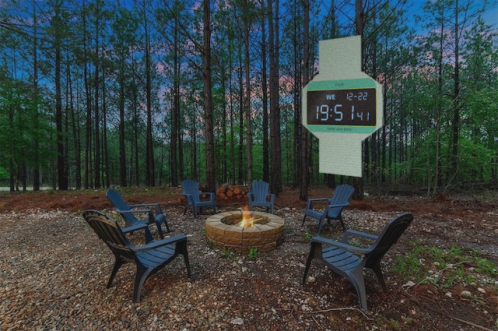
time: 19.51.41
